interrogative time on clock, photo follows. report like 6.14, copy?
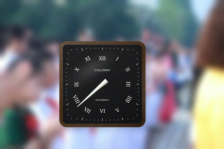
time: 7.38
